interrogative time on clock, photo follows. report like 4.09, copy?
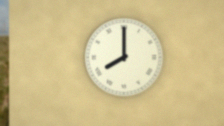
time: 8.00
